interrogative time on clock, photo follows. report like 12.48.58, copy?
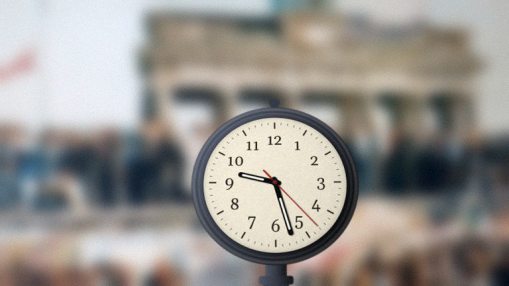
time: 9.27.23
